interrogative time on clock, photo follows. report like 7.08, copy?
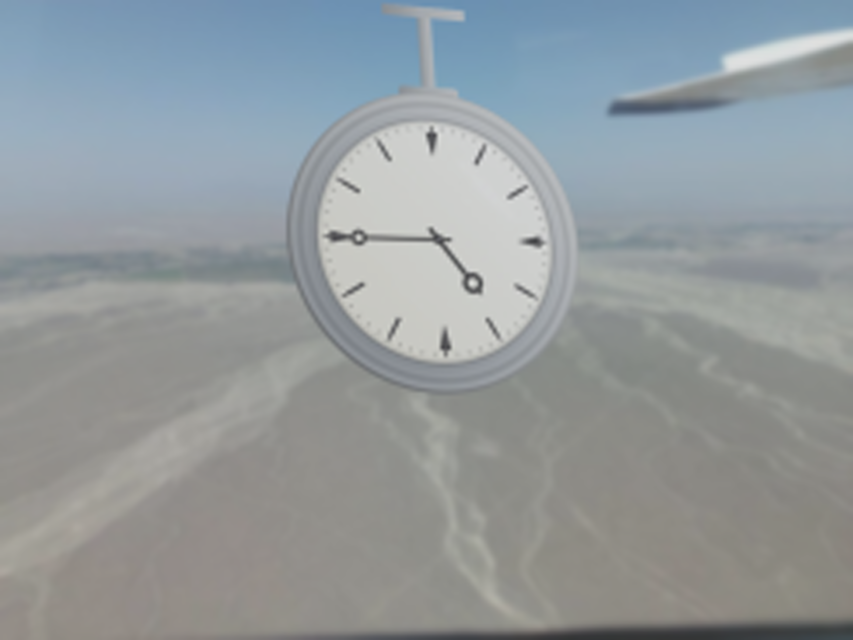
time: 4.45
